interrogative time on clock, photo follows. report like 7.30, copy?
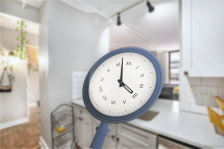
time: 3.57
